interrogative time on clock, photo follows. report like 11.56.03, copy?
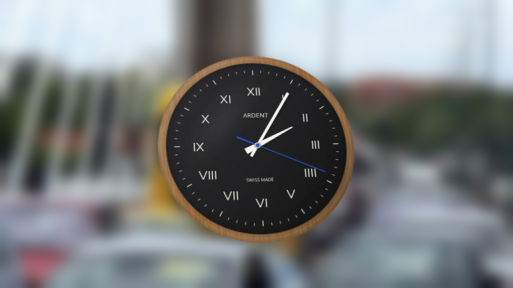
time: 2.05.19
